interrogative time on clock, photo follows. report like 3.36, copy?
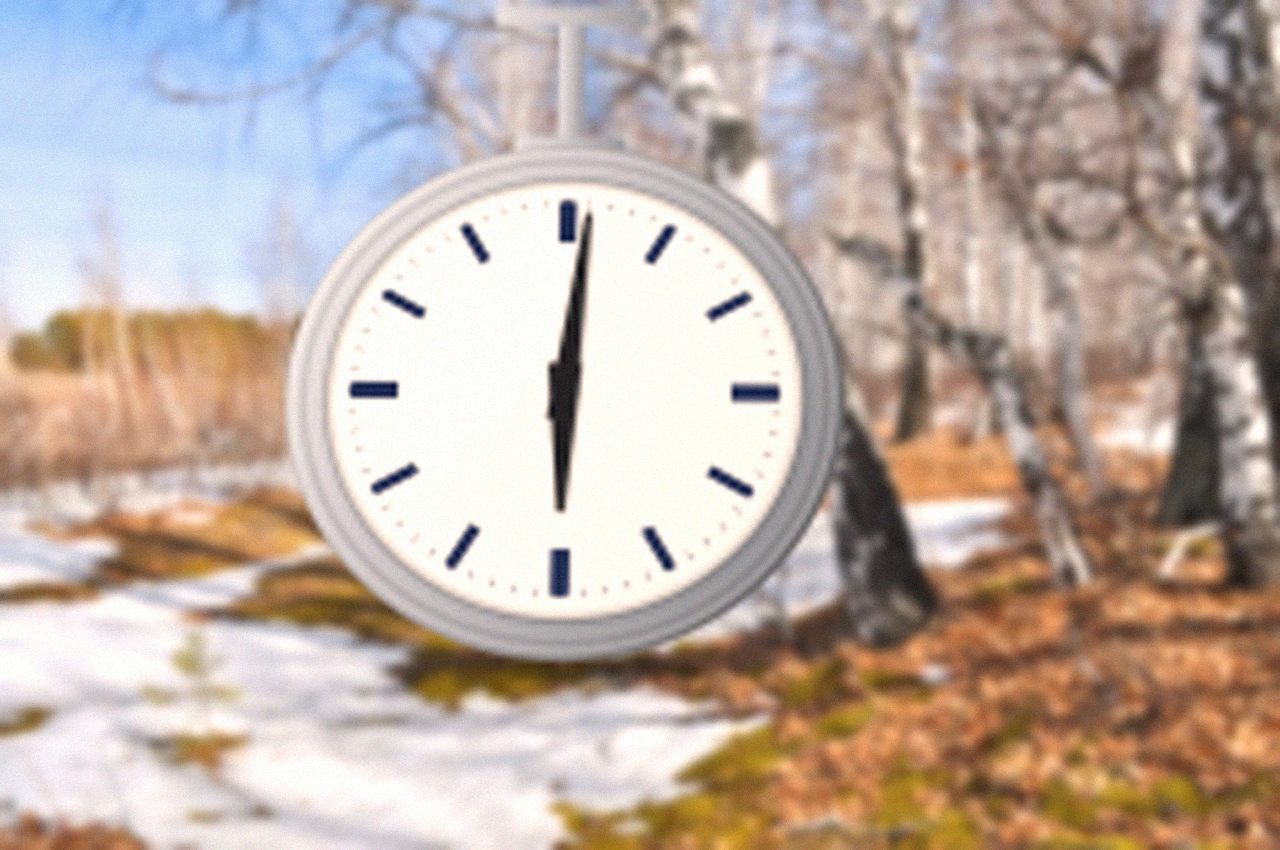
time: 6.01
